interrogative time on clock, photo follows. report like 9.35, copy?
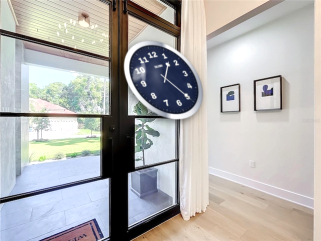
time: 1.25
